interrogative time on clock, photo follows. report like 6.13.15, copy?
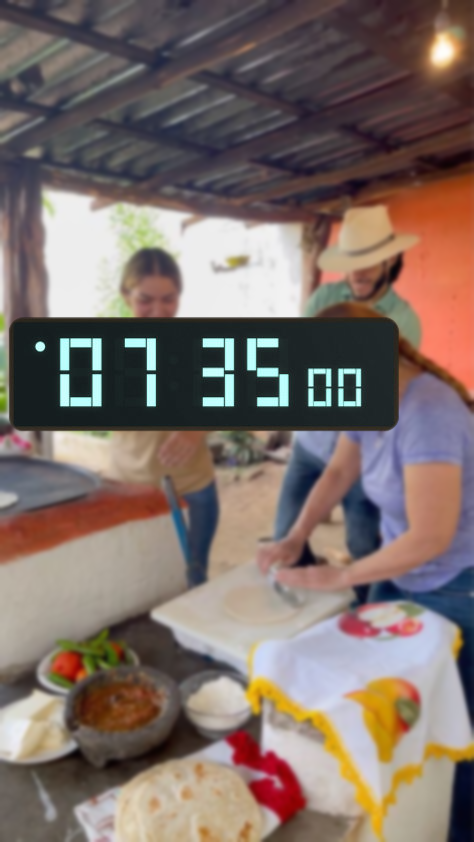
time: 7.35.00
